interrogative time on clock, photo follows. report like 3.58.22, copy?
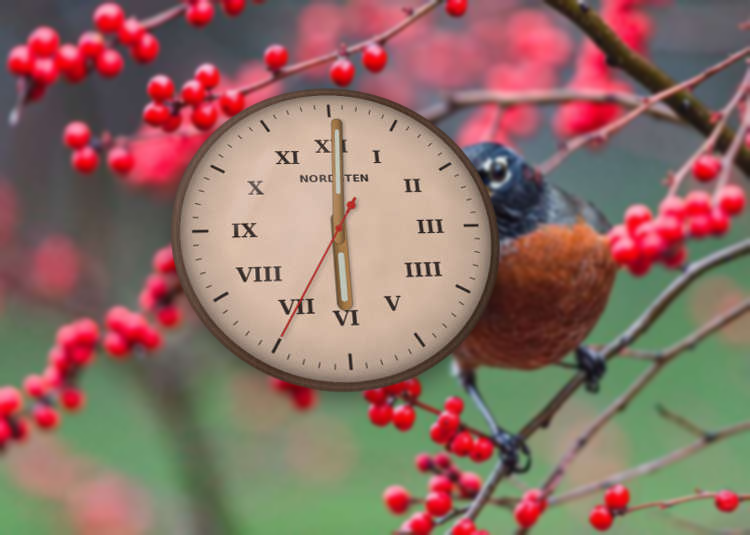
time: 6.00.35
